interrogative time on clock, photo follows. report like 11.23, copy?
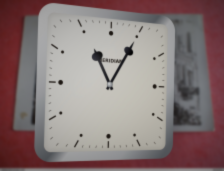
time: 11.05
